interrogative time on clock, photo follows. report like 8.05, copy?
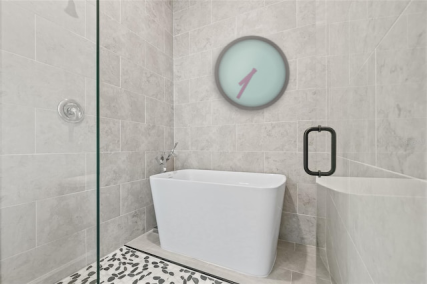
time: 7.35
